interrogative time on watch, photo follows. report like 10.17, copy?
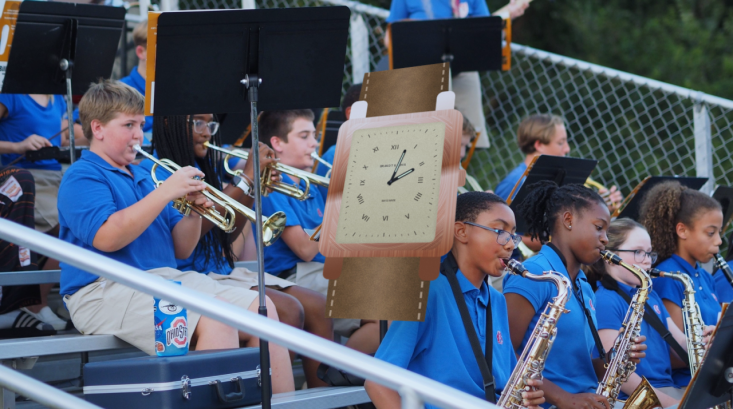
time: 2.03
